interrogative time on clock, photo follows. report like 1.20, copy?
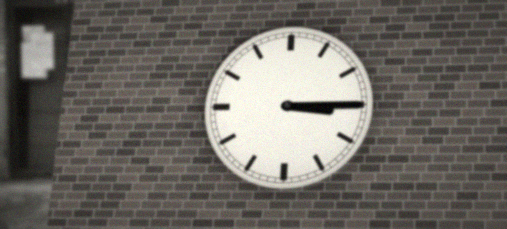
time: 3.15
